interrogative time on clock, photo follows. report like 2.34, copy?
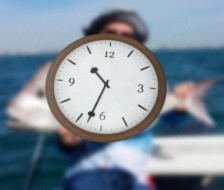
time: 10.33
